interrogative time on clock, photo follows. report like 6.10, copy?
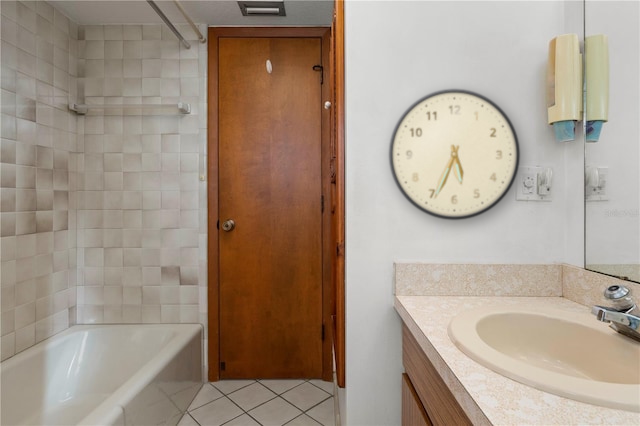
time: 5.34
